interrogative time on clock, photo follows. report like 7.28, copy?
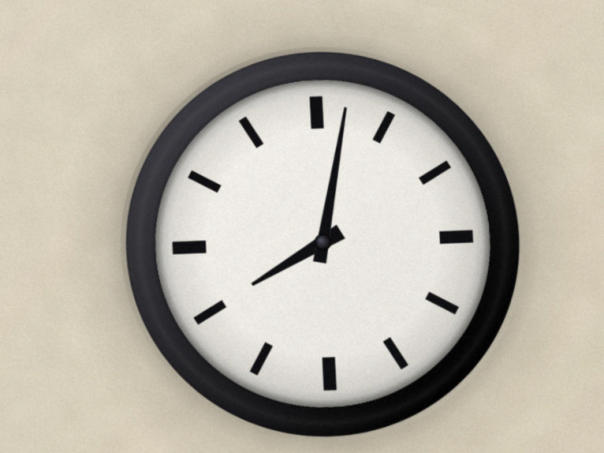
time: 8.02
